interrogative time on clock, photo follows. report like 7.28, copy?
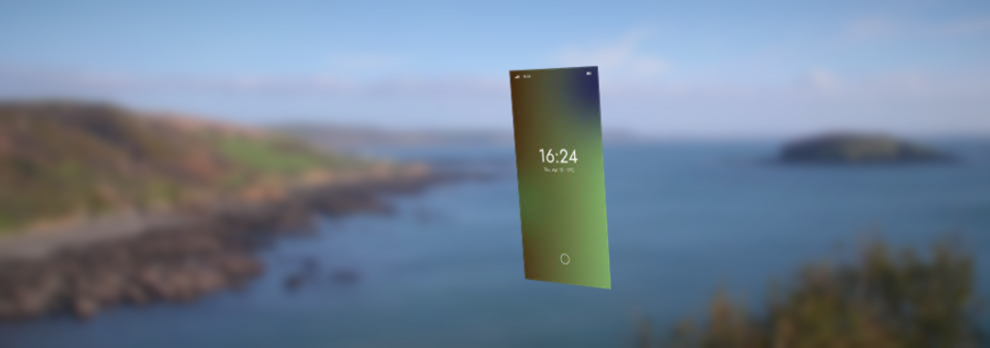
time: 16.24
